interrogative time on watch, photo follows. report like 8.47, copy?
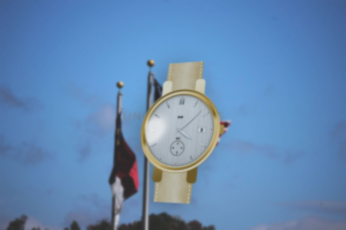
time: 4.08
